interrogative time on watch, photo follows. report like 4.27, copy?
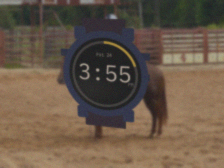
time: 3.55
